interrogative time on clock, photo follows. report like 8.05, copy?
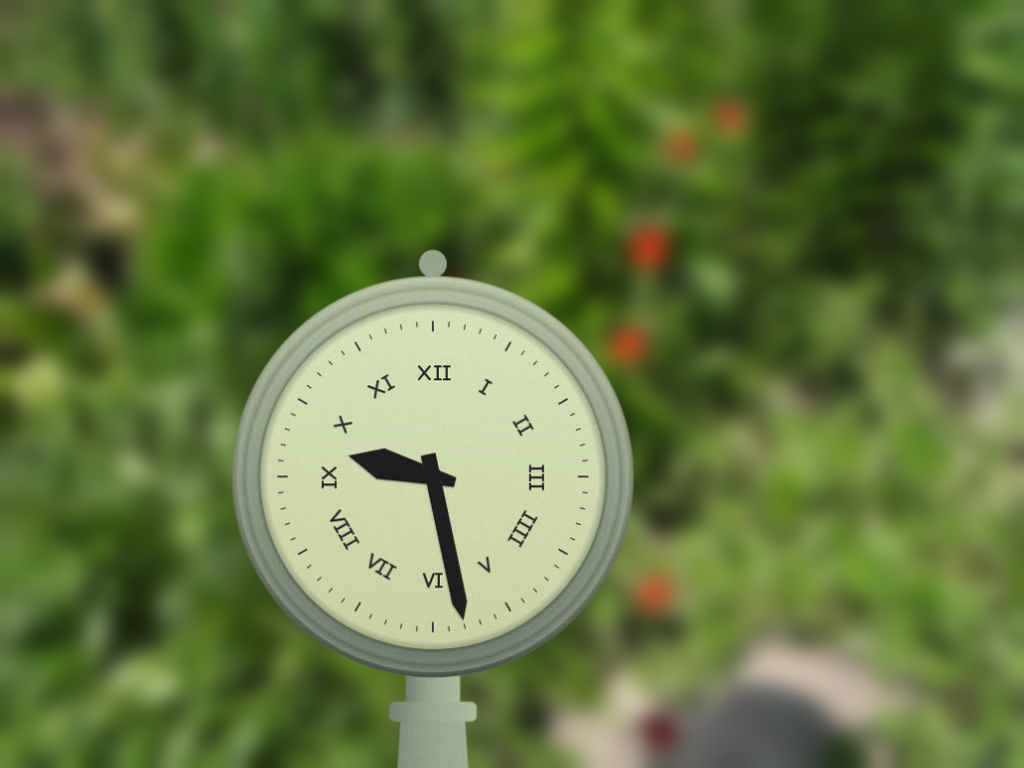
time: 9.28
